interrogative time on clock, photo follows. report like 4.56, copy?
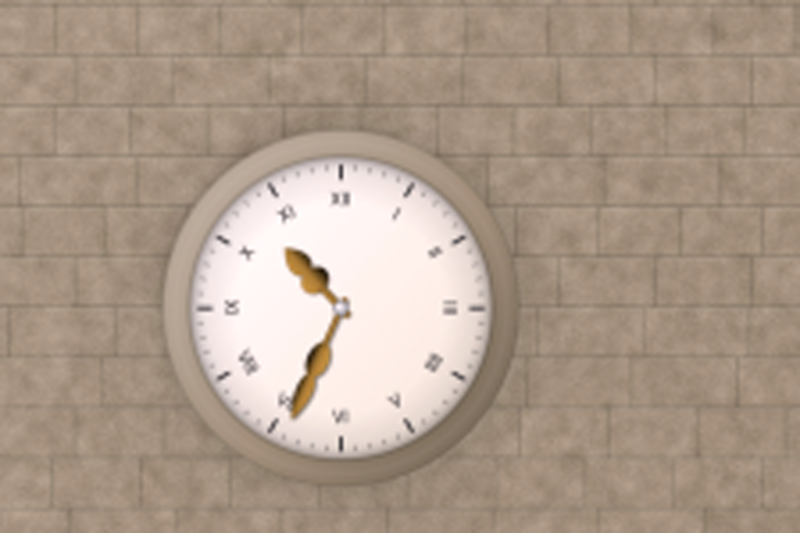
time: 10.34
